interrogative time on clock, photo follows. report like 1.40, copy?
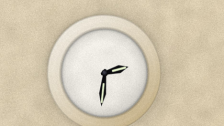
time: 2.31
